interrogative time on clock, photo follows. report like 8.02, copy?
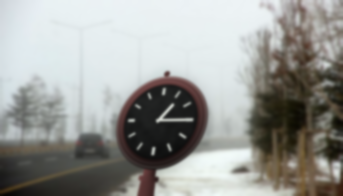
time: 1.15
